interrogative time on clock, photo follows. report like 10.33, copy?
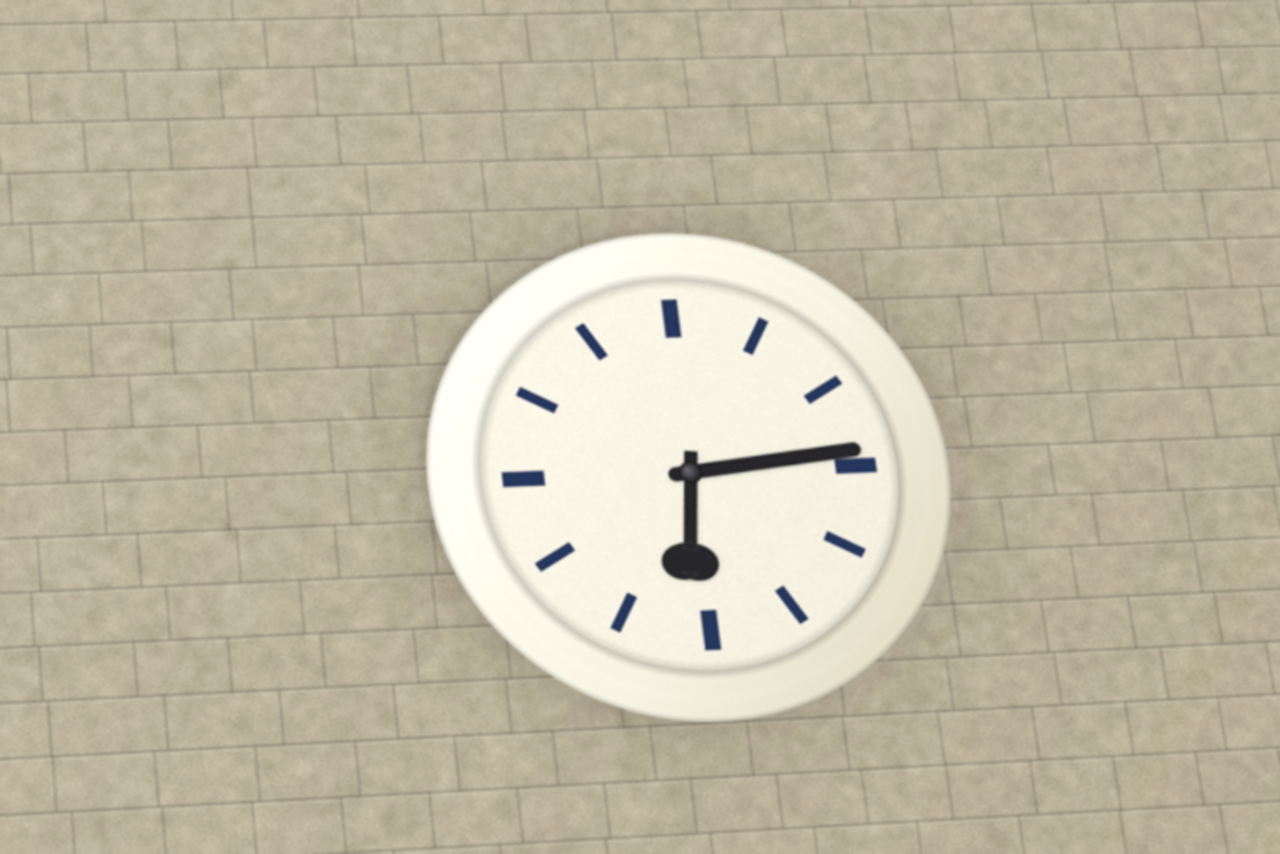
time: 6.14
